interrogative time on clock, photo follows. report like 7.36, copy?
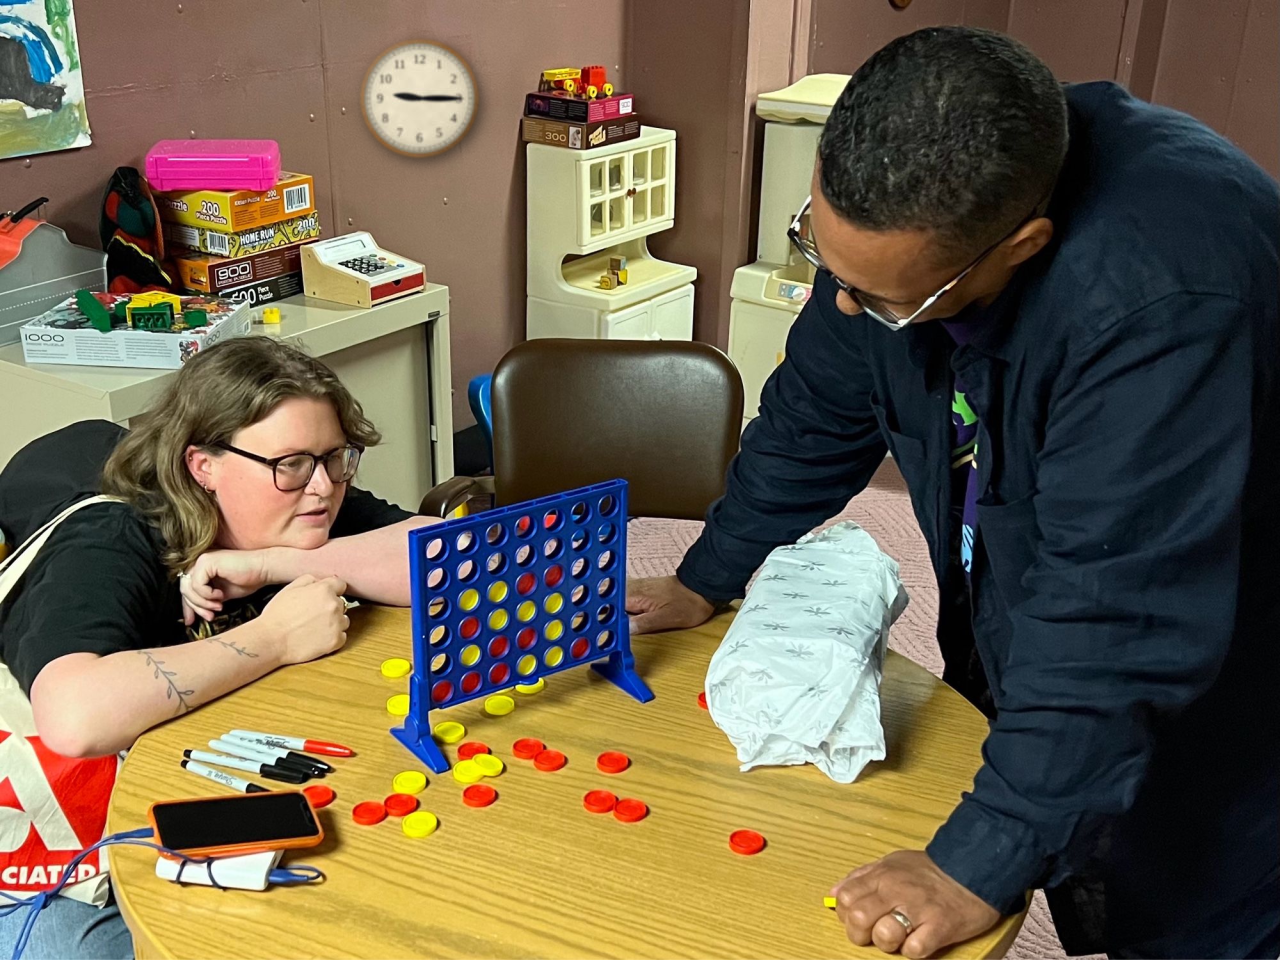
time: 9.15
